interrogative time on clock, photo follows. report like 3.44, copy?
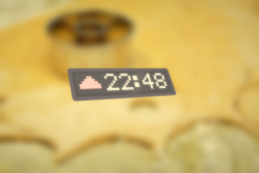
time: 22.48
